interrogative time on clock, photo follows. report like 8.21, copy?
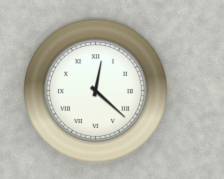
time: 12.22
